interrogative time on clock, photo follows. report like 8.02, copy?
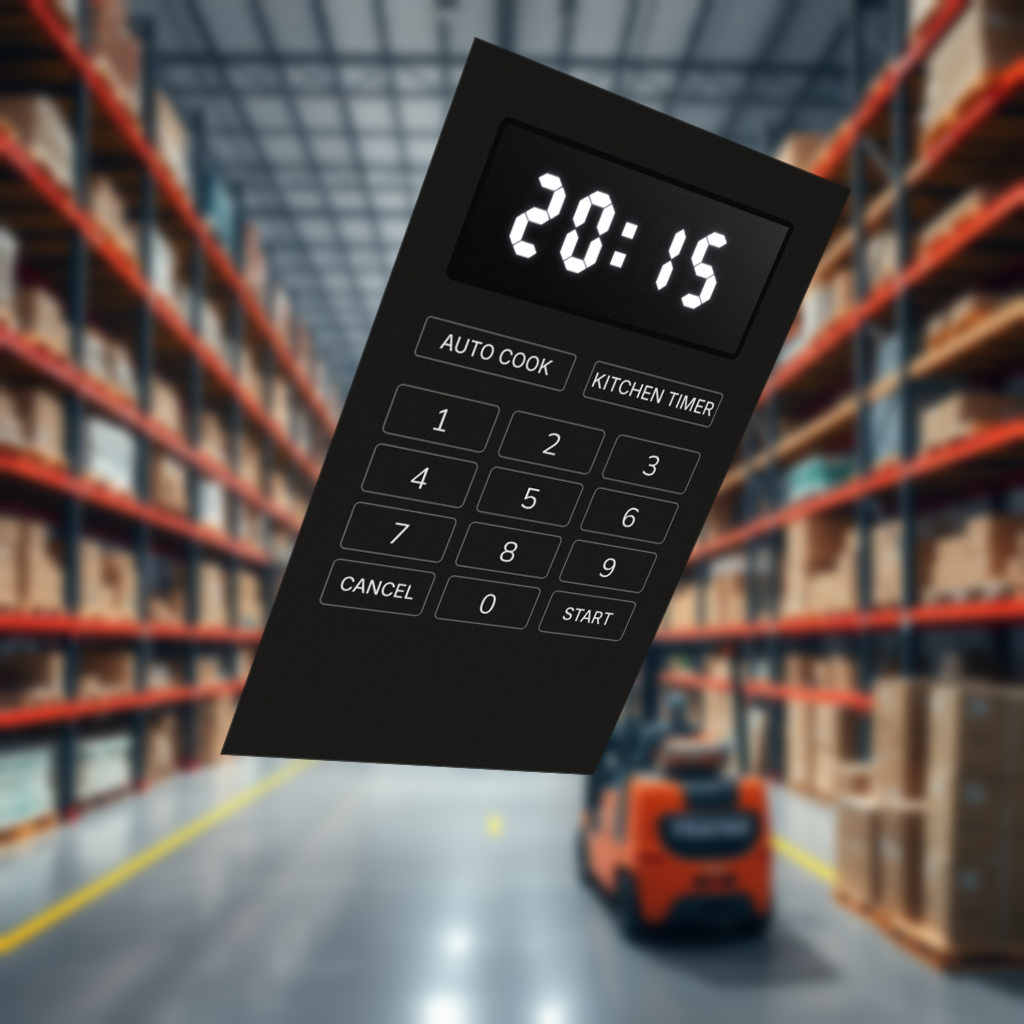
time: 20.15
